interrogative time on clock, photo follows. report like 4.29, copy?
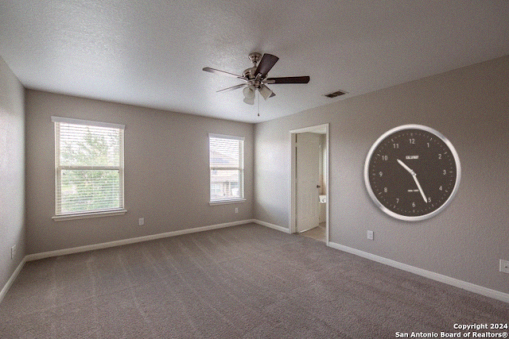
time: 10.26
